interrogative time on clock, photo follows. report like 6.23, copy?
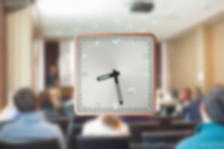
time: 8.28
